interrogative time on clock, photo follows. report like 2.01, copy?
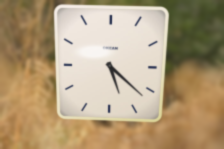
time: 5.22
